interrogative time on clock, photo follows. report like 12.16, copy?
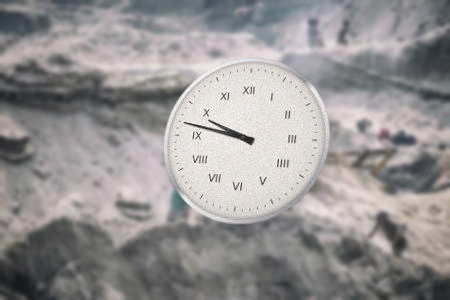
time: 9.47
